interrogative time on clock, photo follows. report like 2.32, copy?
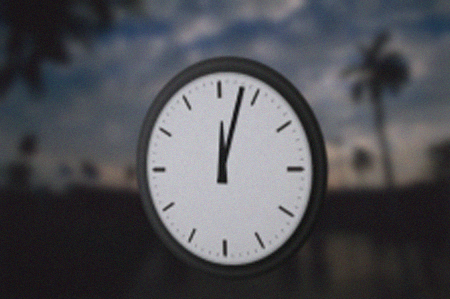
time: 12.03
